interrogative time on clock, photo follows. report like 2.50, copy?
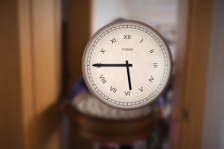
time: 5.45
